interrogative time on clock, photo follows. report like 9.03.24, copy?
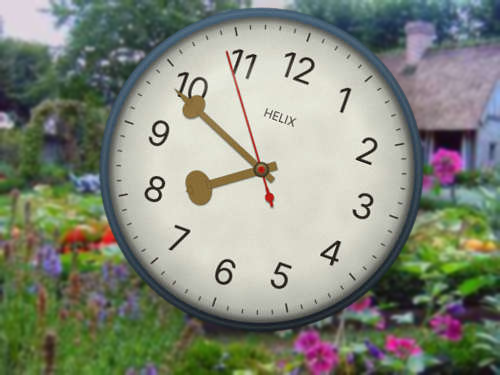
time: 7.48.54
